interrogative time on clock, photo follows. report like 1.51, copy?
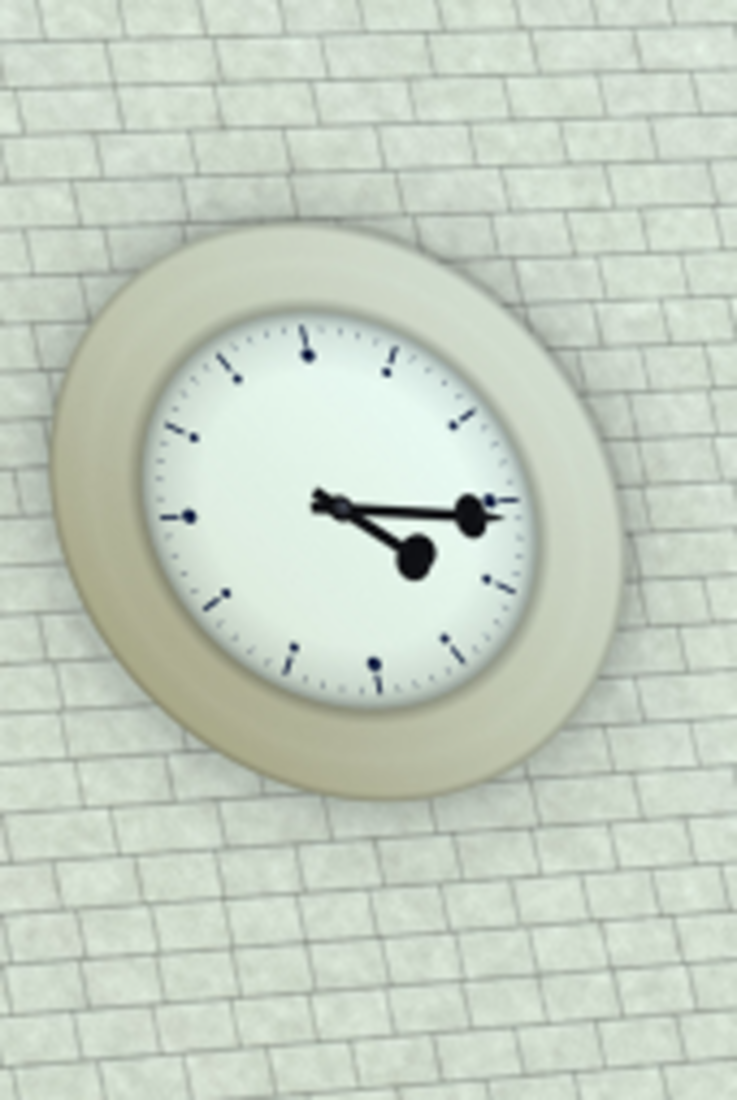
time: 4.16
